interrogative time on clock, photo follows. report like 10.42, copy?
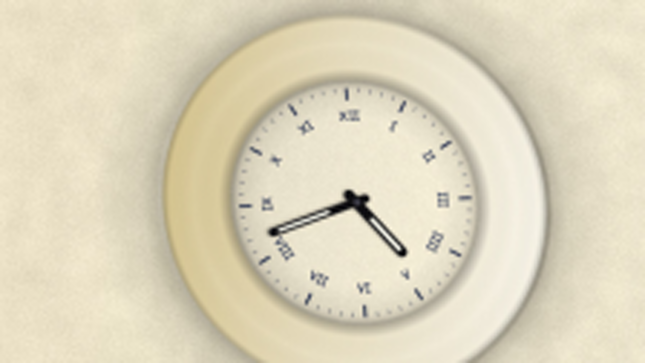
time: 4.42
